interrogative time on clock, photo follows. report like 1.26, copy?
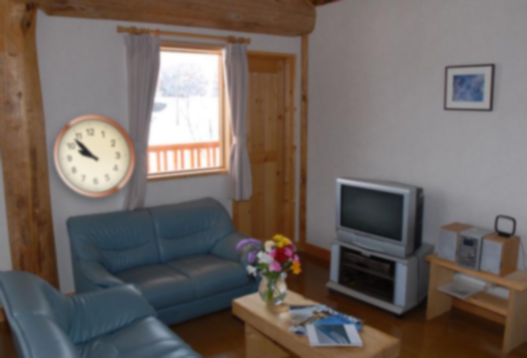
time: 9.53
